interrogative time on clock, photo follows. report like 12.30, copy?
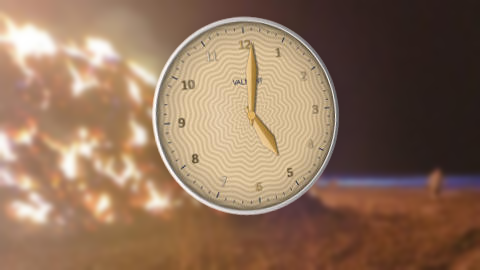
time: 5.01
